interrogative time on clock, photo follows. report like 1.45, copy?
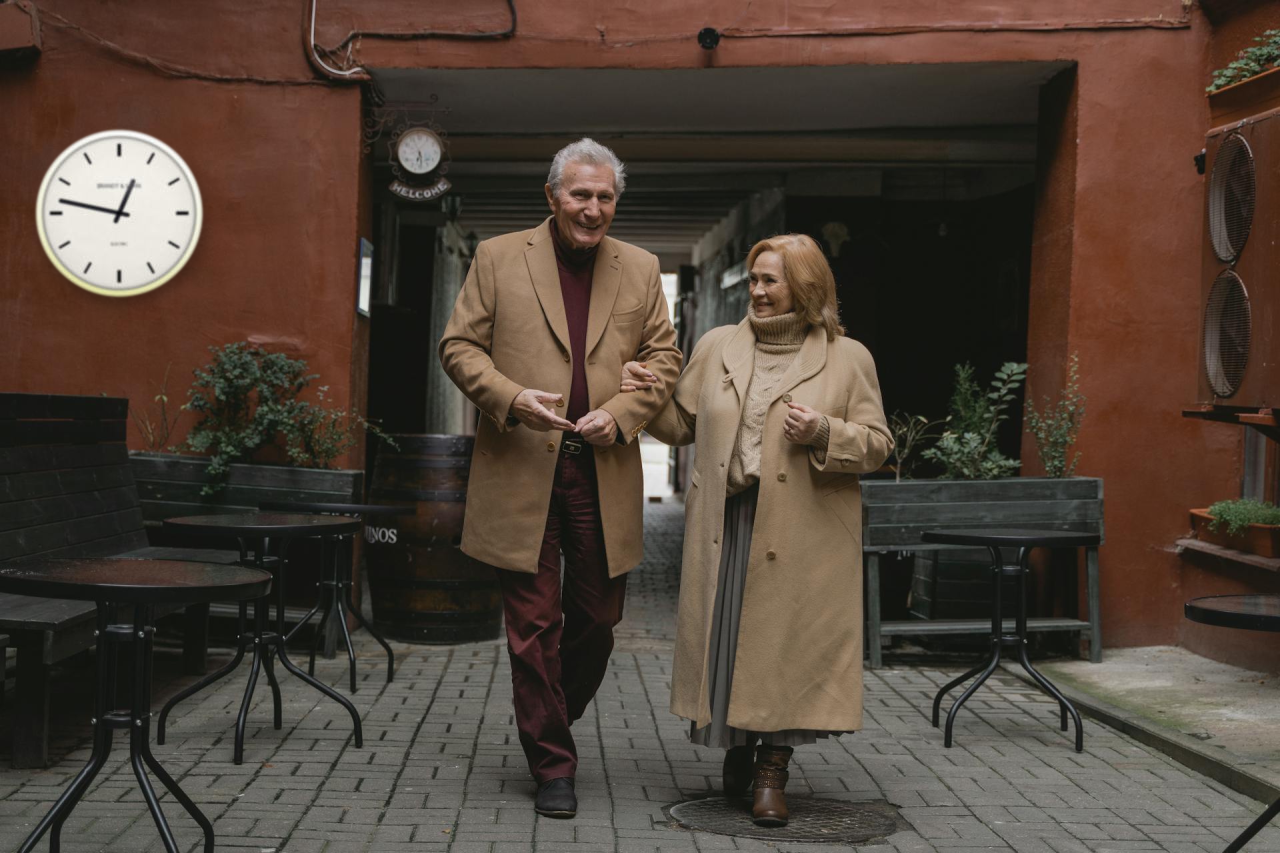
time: 12.47
